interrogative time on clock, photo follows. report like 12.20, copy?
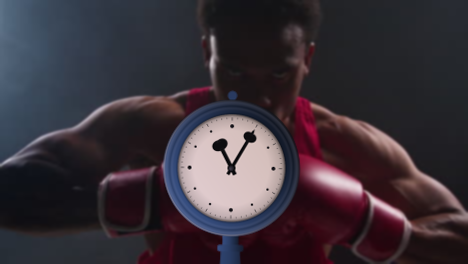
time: 11.05
